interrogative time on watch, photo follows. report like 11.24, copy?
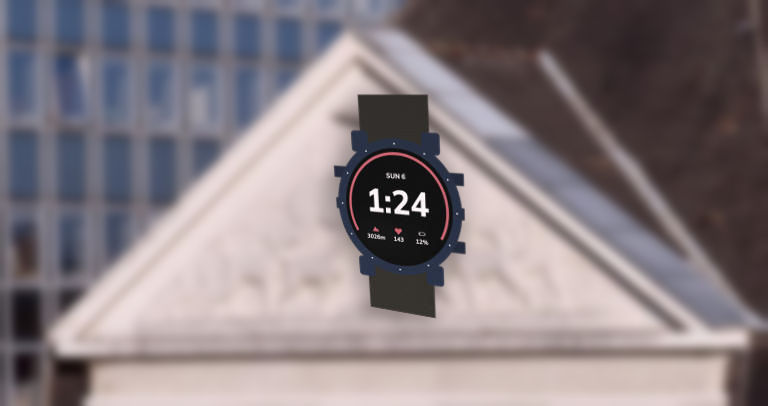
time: 1.24
